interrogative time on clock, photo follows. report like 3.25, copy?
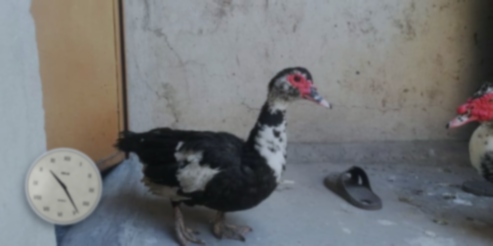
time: 10.24
